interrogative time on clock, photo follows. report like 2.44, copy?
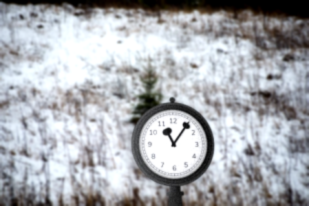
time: 11.06
